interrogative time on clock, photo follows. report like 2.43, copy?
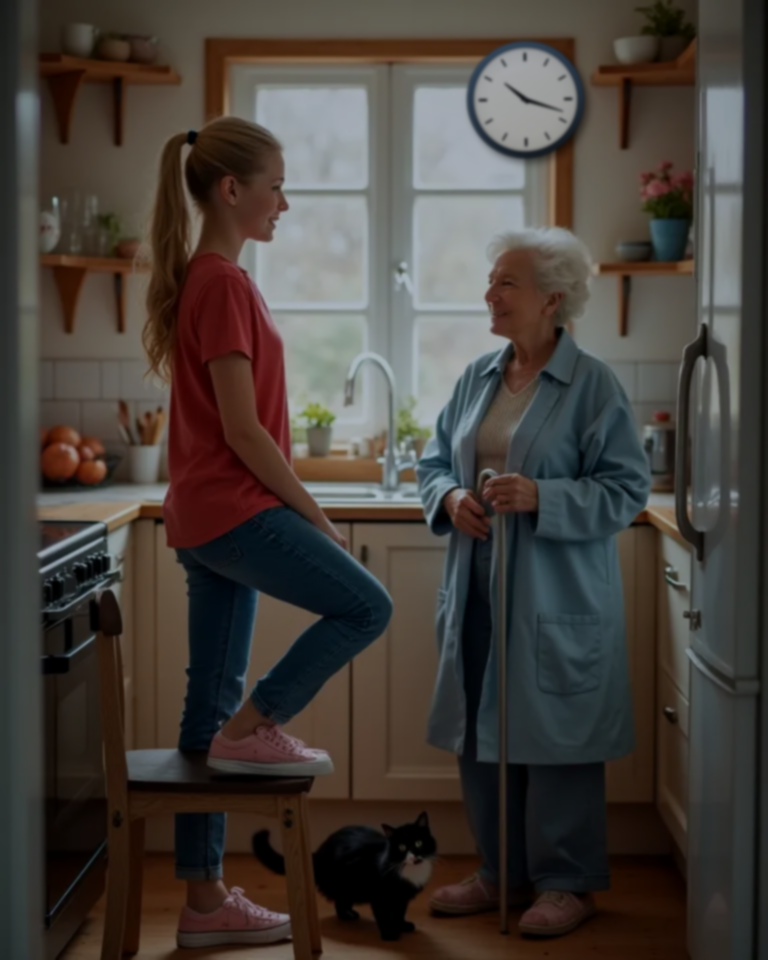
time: 10.18
